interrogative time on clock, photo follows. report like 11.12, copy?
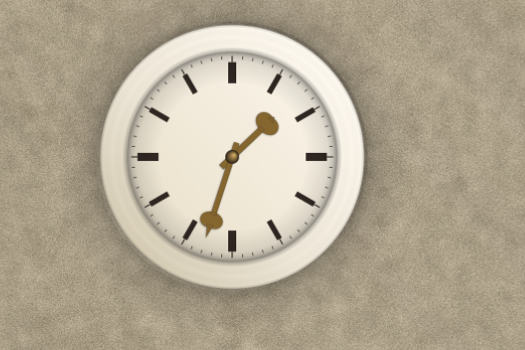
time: 1.33
